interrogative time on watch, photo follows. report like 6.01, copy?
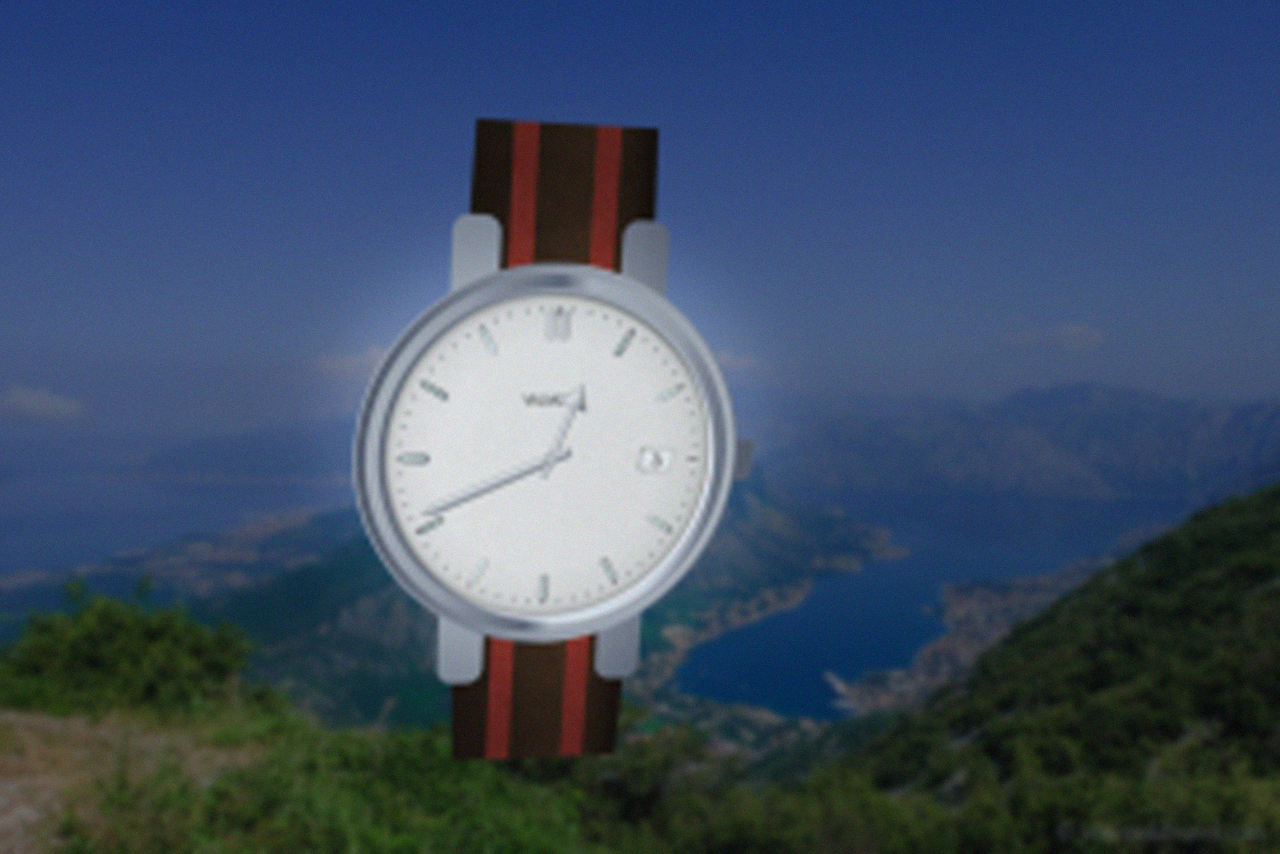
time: 12.41
